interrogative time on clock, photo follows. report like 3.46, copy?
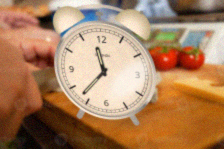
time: 11.37
